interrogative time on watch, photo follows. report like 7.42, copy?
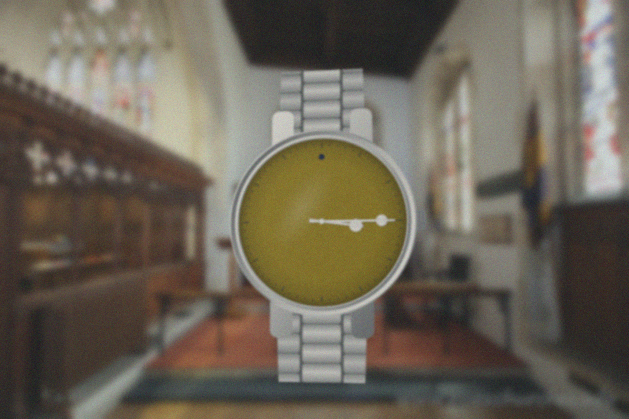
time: 3.15
